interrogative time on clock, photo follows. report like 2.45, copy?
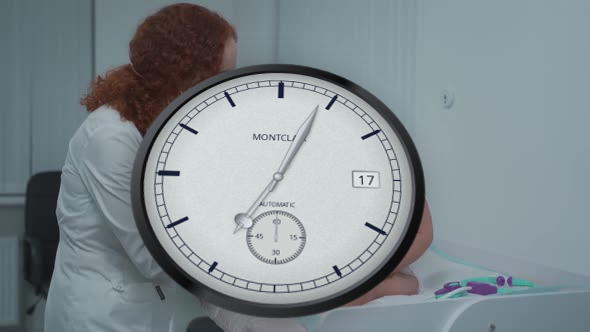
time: 7.04
